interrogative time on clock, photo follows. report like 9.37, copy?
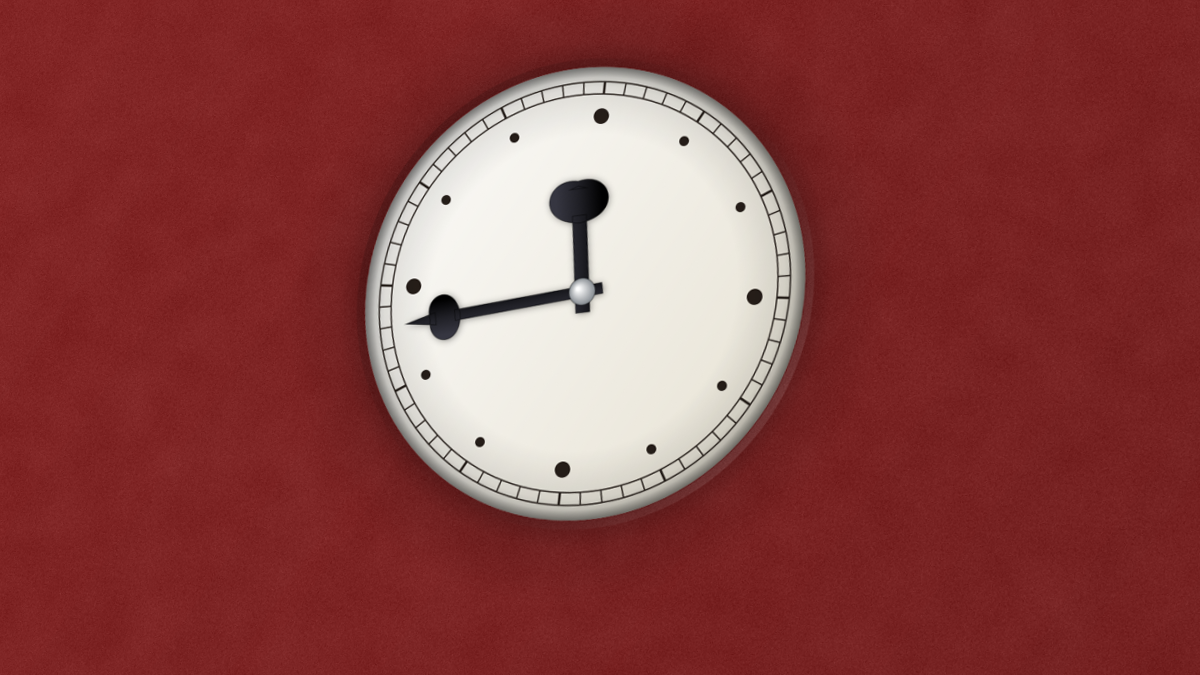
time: 11.43
